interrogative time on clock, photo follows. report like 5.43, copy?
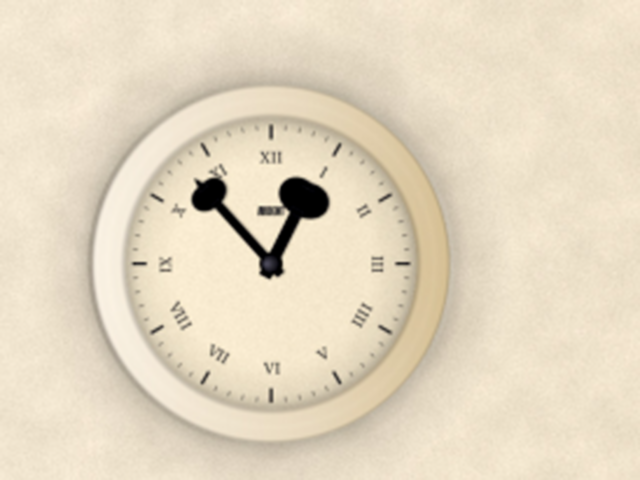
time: 12.53
